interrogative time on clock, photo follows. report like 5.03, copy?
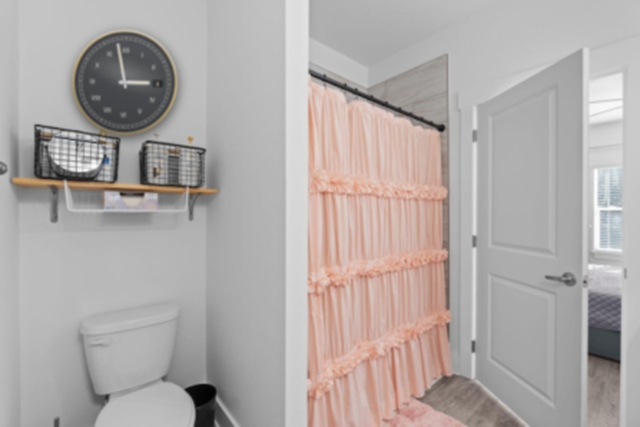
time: 2.58
